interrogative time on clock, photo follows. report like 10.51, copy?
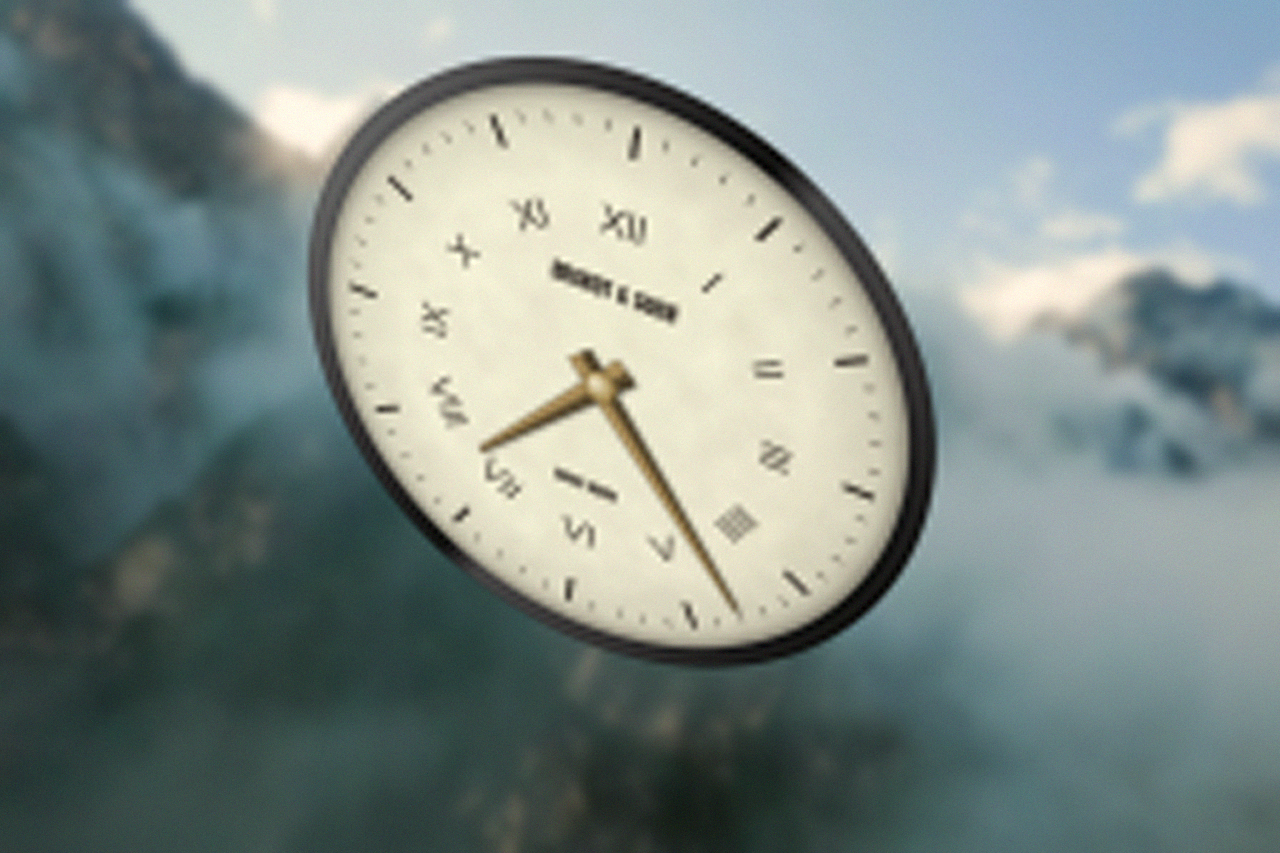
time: 7.23
